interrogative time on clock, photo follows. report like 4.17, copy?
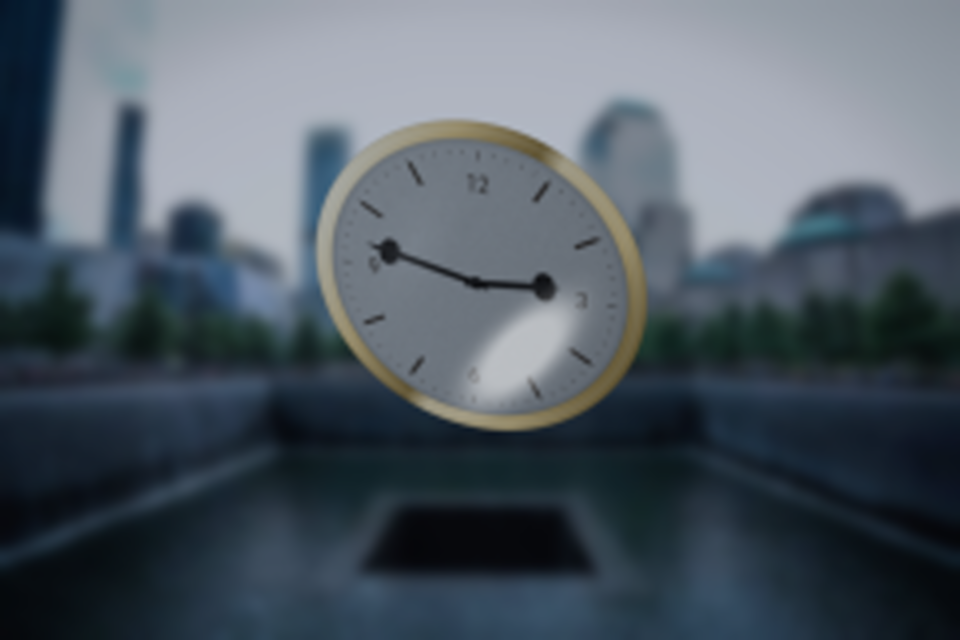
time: 2.47
